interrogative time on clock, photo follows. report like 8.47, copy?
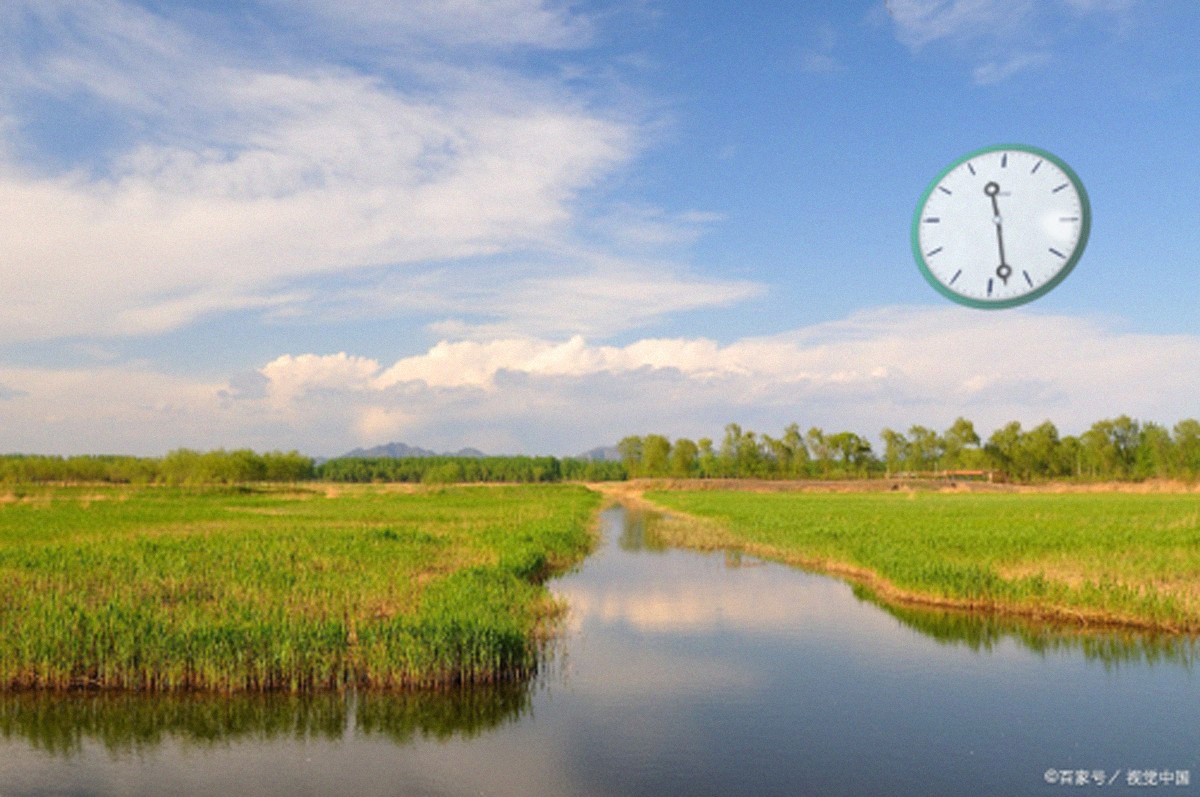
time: 11.28
